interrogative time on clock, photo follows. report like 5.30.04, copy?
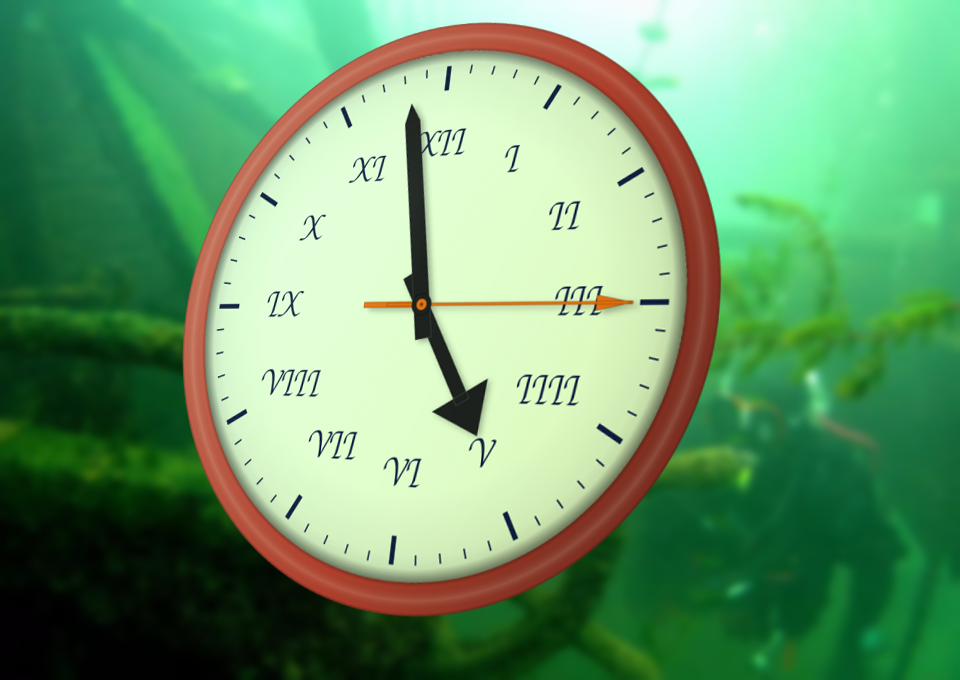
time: 4.58.15
